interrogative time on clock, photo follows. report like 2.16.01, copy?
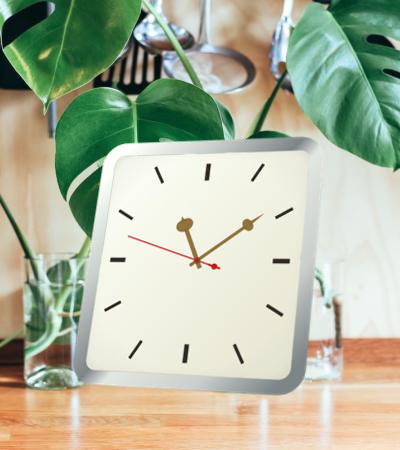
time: 11.08.48
